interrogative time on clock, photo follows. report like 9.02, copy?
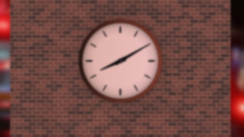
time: 8.10
